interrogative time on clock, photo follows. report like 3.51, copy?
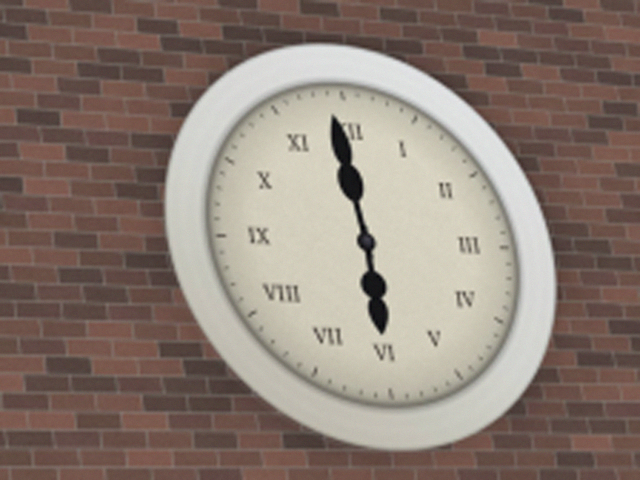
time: 5.59
